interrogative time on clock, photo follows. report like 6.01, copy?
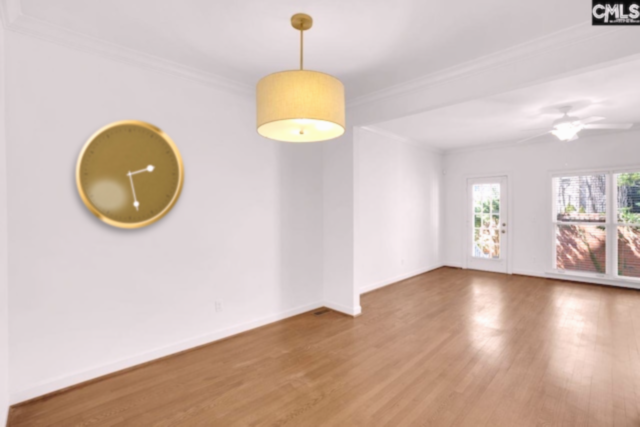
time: 2.28
